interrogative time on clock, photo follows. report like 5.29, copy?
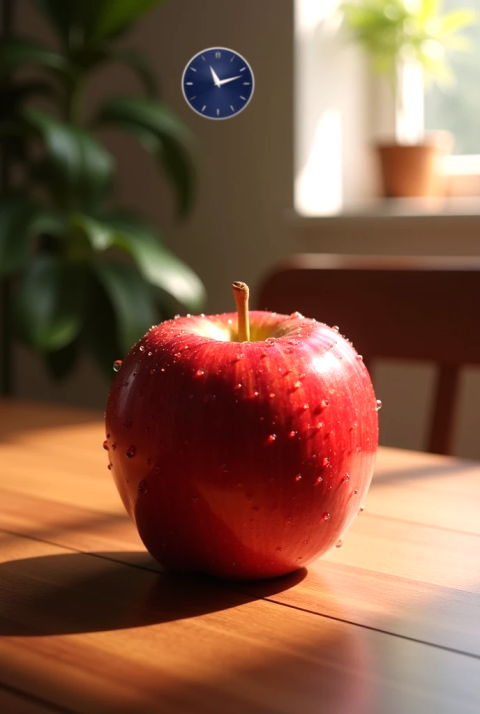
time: 11.12
